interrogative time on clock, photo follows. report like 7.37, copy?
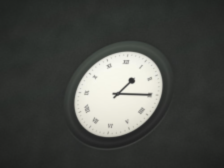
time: 1.15
